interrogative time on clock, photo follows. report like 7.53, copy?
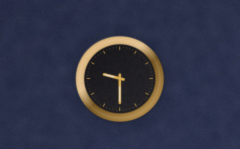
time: 9.30
